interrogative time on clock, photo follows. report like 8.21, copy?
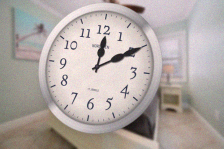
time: 12.10
